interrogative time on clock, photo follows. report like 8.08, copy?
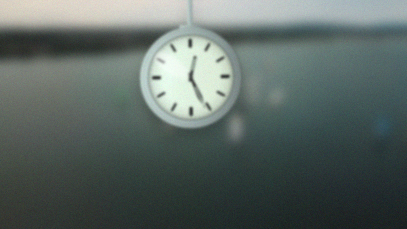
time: 12.26
